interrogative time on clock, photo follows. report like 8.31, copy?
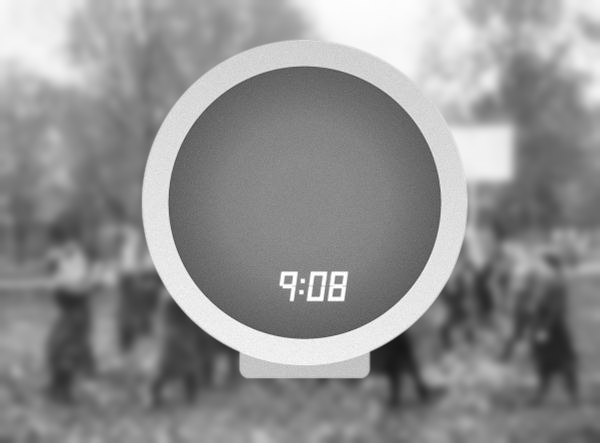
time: 9.08
